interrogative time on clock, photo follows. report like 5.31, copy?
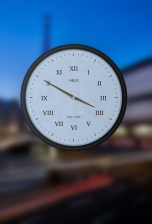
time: 3.50
